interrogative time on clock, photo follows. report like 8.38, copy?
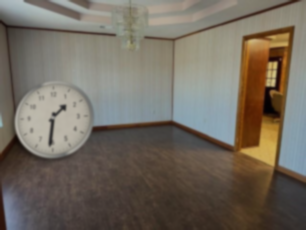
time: 1.31
